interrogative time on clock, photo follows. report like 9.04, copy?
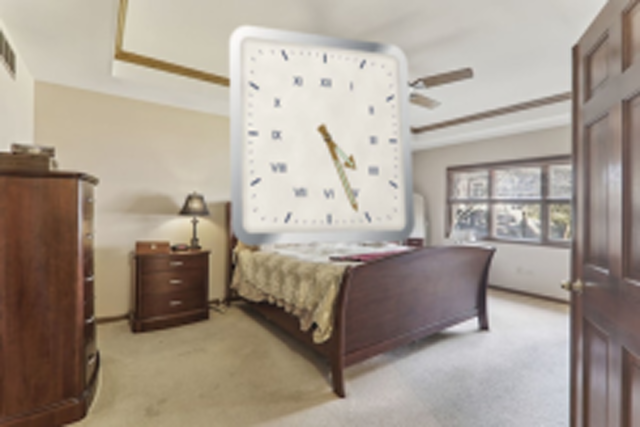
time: 4.26
